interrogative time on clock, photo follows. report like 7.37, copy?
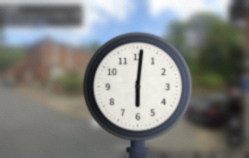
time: 6.01
